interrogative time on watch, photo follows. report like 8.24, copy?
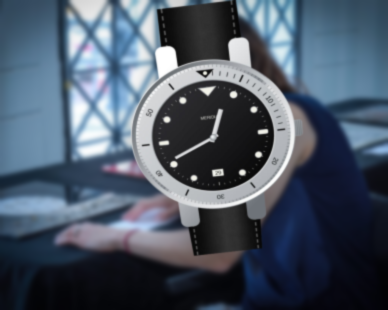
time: 12.41
